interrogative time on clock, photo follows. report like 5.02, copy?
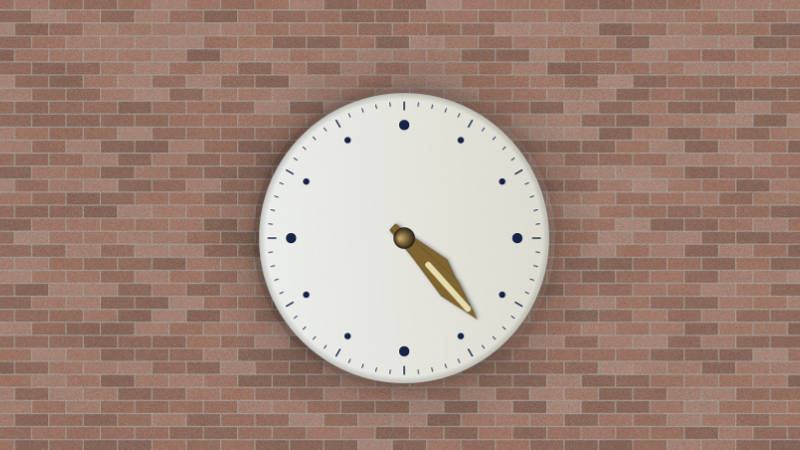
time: 4.23
